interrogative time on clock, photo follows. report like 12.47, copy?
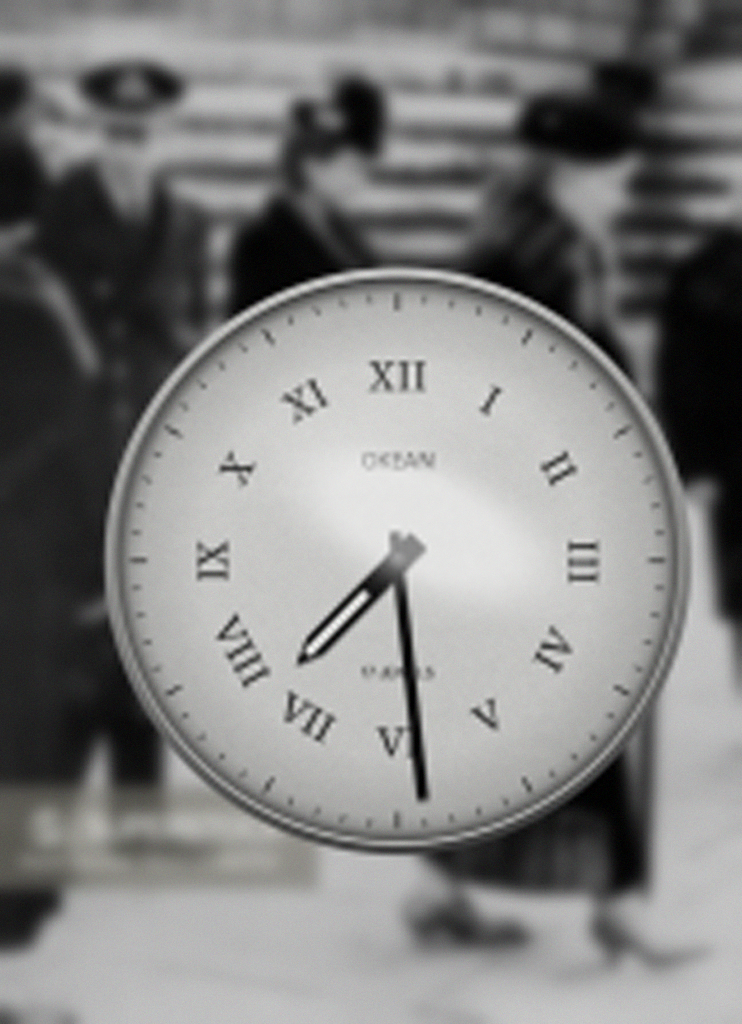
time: 7.29
